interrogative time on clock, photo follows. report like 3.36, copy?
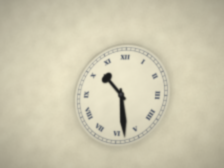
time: 10.28
